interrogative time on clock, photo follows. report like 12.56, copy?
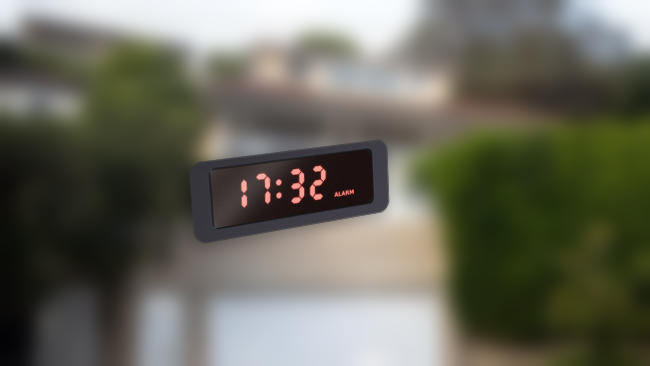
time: 17.32
